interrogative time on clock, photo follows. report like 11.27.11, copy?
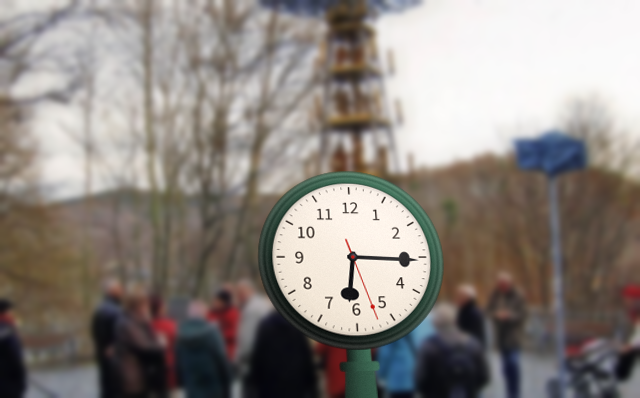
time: 6.15.27
